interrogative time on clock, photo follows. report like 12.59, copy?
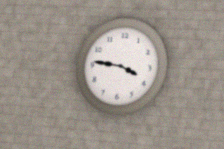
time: 3.46
